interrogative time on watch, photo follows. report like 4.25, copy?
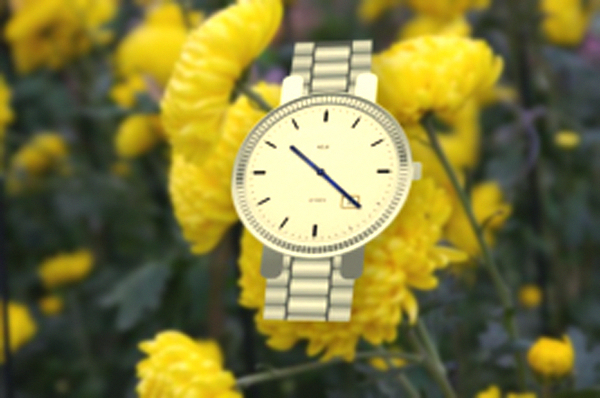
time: 10.22
